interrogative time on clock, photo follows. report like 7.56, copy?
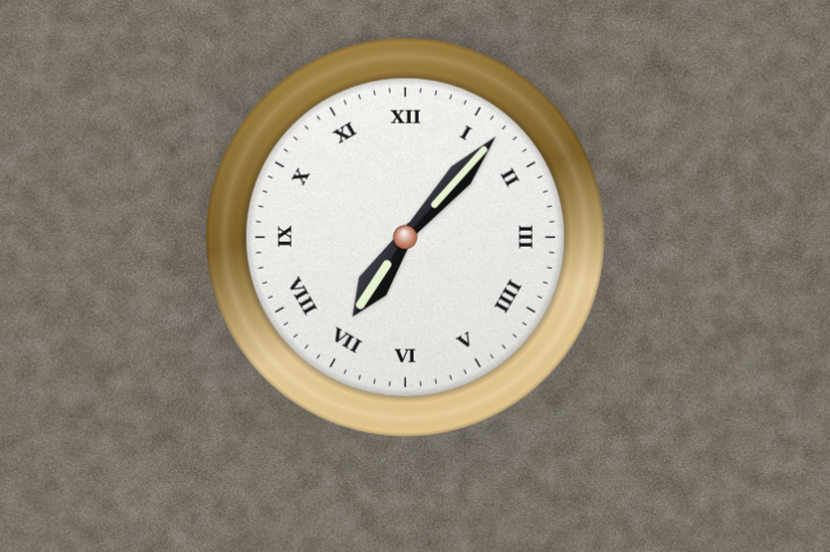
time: 7.07
